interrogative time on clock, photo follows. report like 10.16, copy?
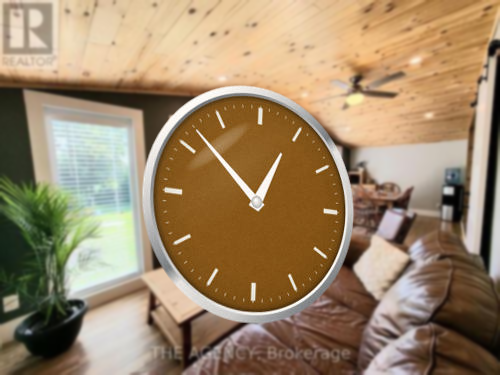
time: 12.52
